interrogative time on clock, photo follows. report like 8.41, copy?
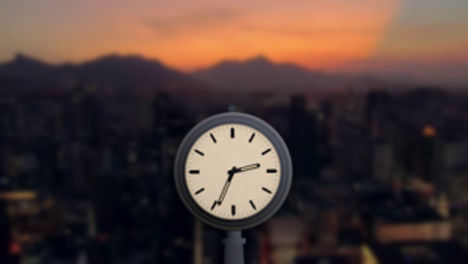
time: 2.34
